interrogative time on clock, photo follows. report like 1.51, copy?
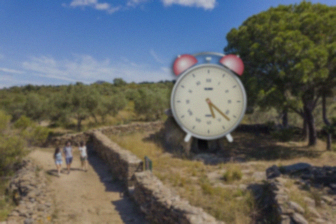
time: 5.22
